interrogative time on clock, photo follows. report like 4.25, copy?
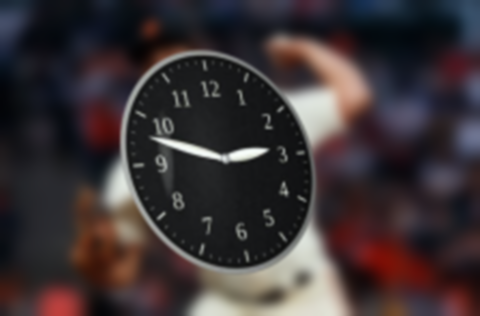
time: 2.48
